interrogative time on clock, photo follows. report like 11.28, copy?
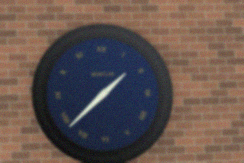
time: 1.38
